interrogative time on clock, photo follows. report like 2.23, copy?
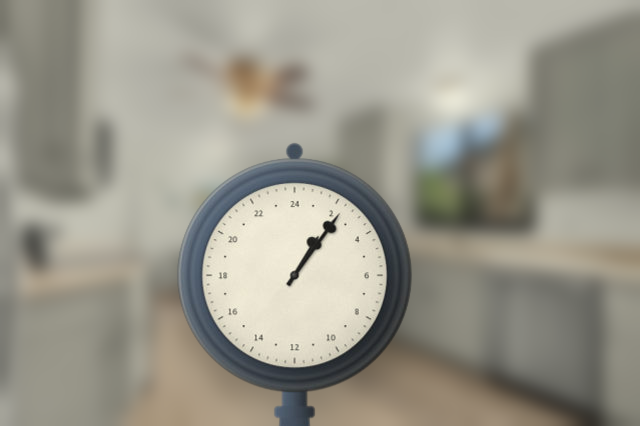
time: 2.06
